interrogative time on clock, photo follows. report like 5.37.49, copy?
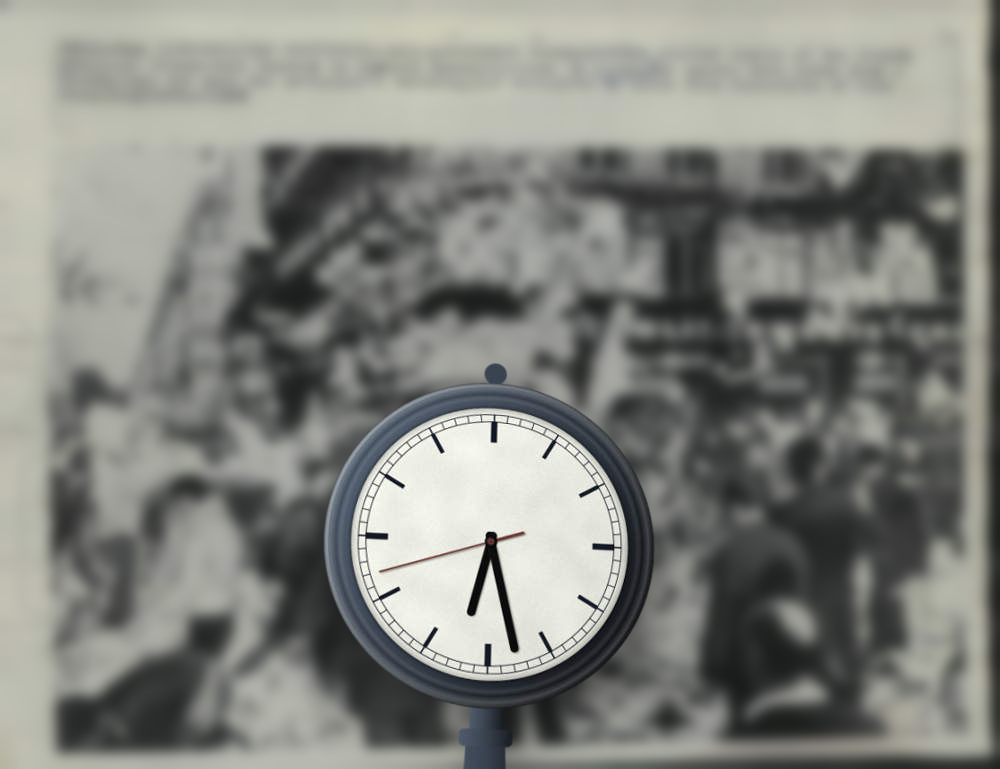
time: 6.27.42
